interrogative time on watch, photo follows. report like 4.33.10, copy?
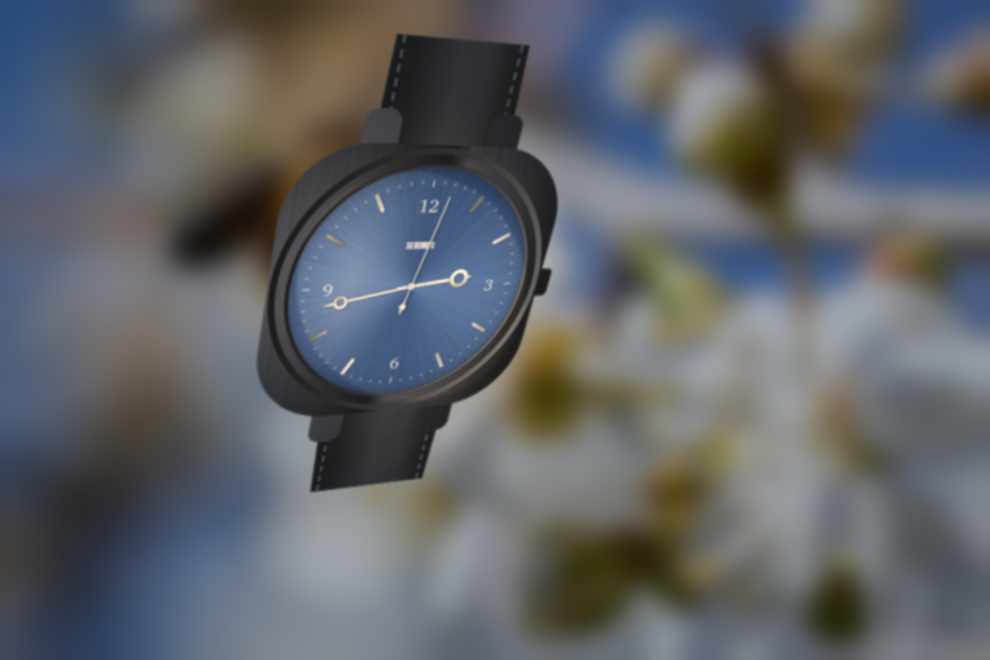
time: 2.43.02
